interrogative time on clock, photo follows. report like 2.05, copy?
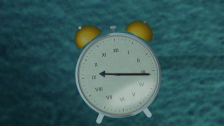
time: 9.16
